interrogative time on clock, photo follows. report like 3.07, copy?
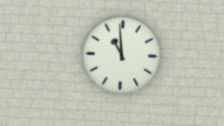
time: 10.59
